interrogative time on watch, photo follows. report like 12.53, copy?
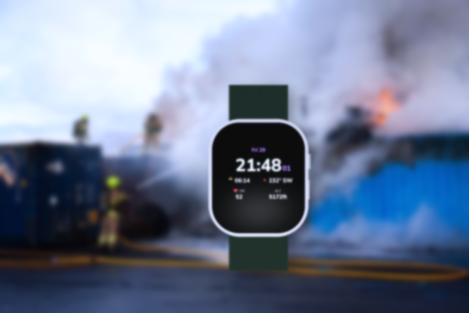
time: 21.48
